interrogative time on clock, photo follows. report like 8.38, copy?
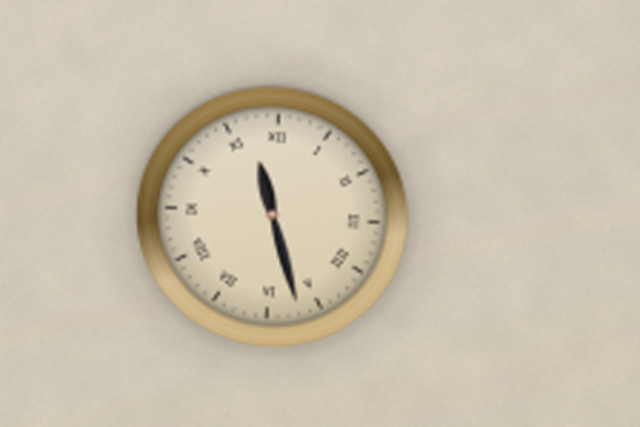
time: 11.27
